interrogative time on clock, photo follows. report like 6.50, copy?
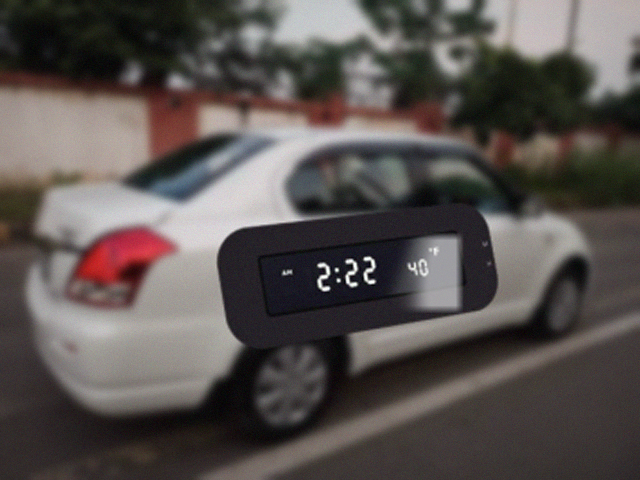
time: 2.22
